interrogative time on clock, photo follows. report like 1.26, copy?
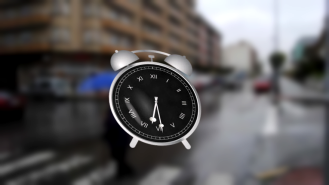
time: 6.29
